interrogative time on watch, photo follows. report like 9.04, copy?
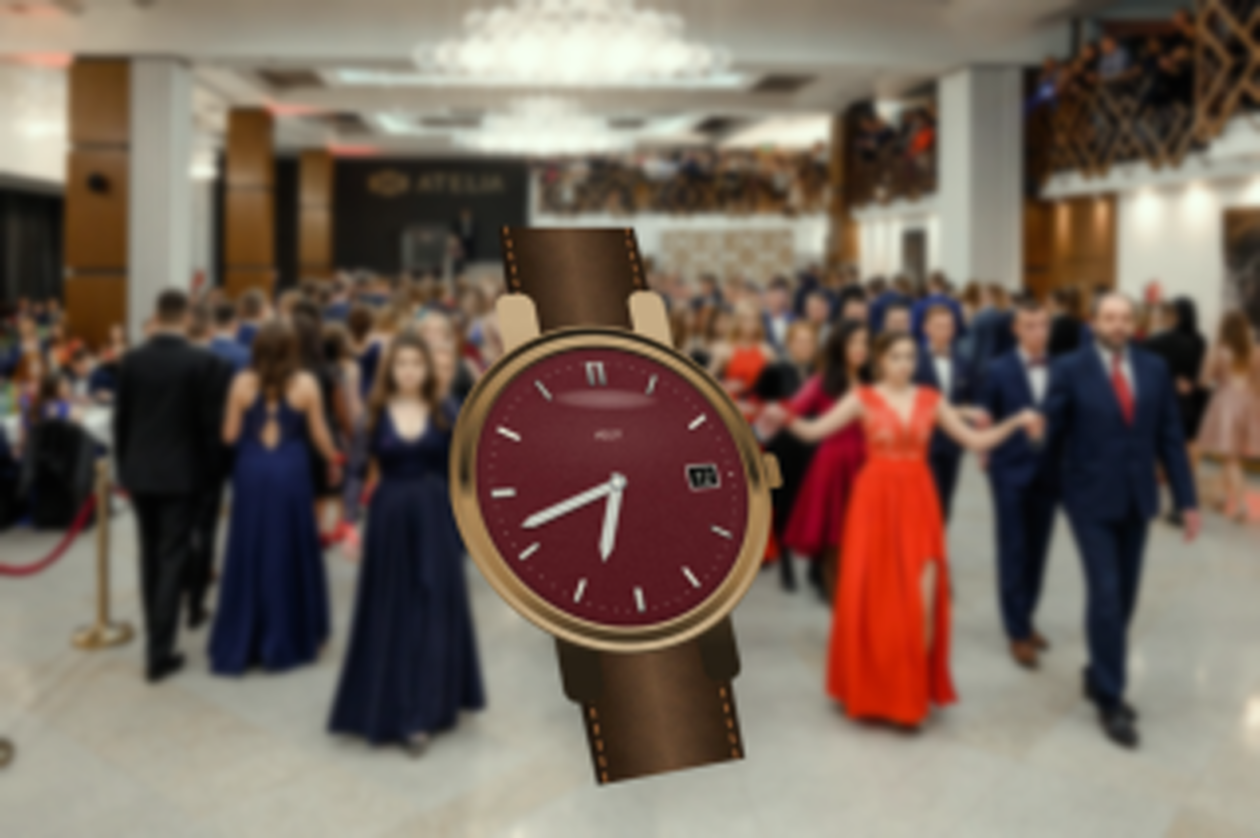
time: 6.42
